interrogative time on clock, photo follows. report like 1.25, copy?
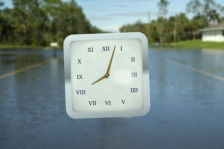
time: 8.03
